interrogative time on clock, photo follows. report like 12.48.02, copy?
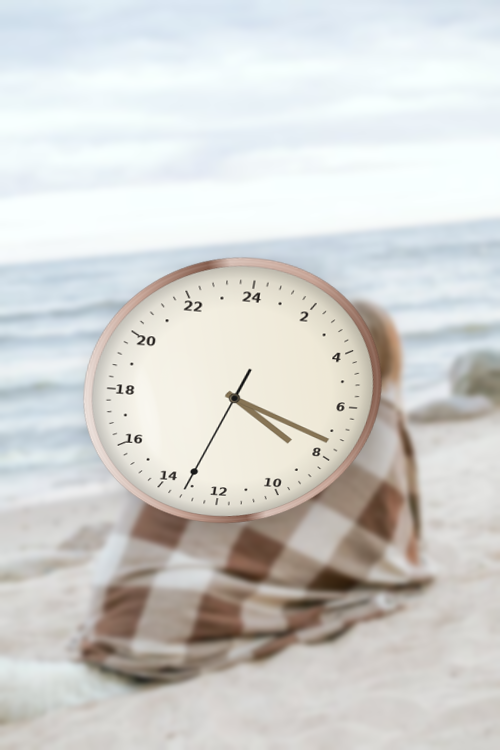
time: 8.18.33
